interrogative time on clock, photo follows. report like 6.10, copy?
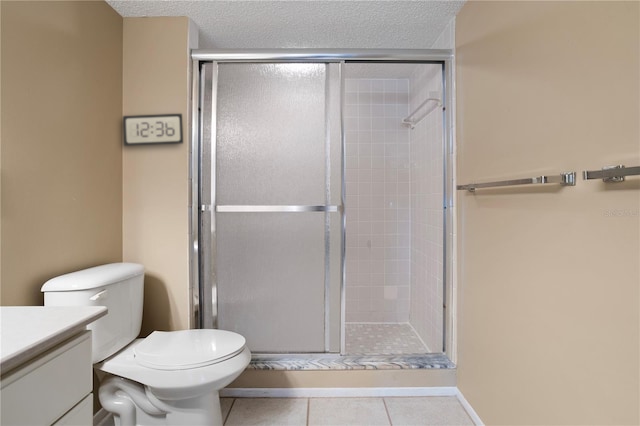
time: 12.36
